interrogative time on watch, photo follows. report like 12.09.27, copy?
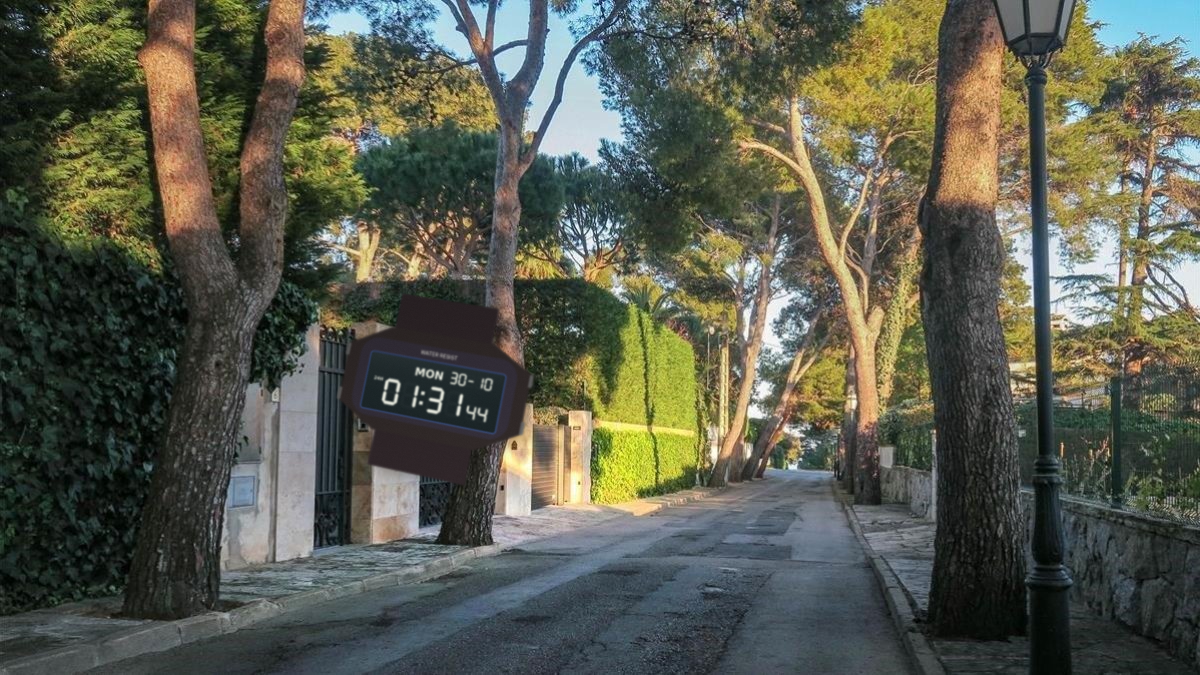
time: 1.31.44
